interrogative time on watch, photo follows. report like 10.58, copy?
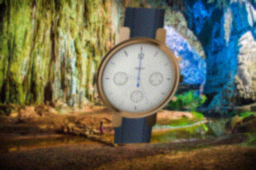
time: 9.26
